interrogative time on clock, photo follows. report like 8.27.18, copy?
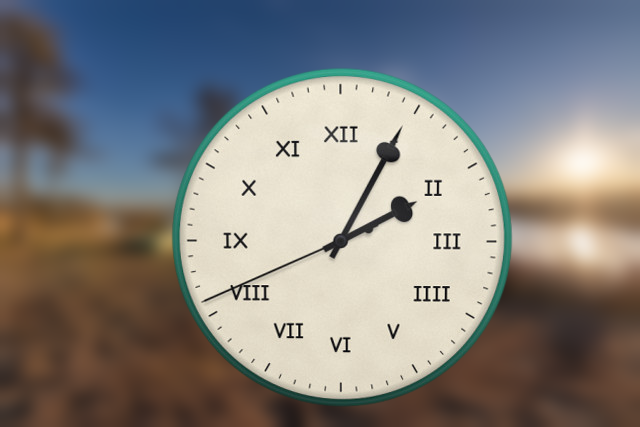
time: 2.04.41
